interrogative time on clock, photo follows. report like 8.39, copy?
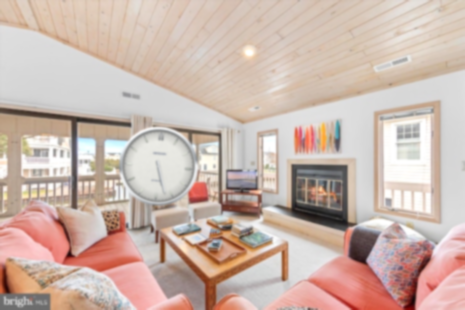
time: 5.27
